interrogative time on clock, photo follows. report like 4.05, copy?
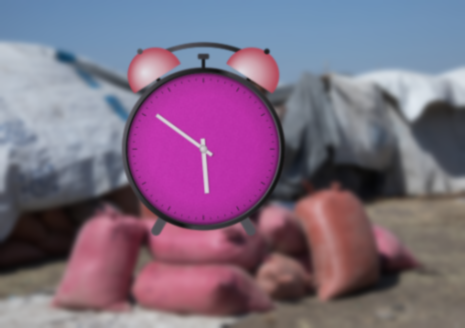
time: 5.51
